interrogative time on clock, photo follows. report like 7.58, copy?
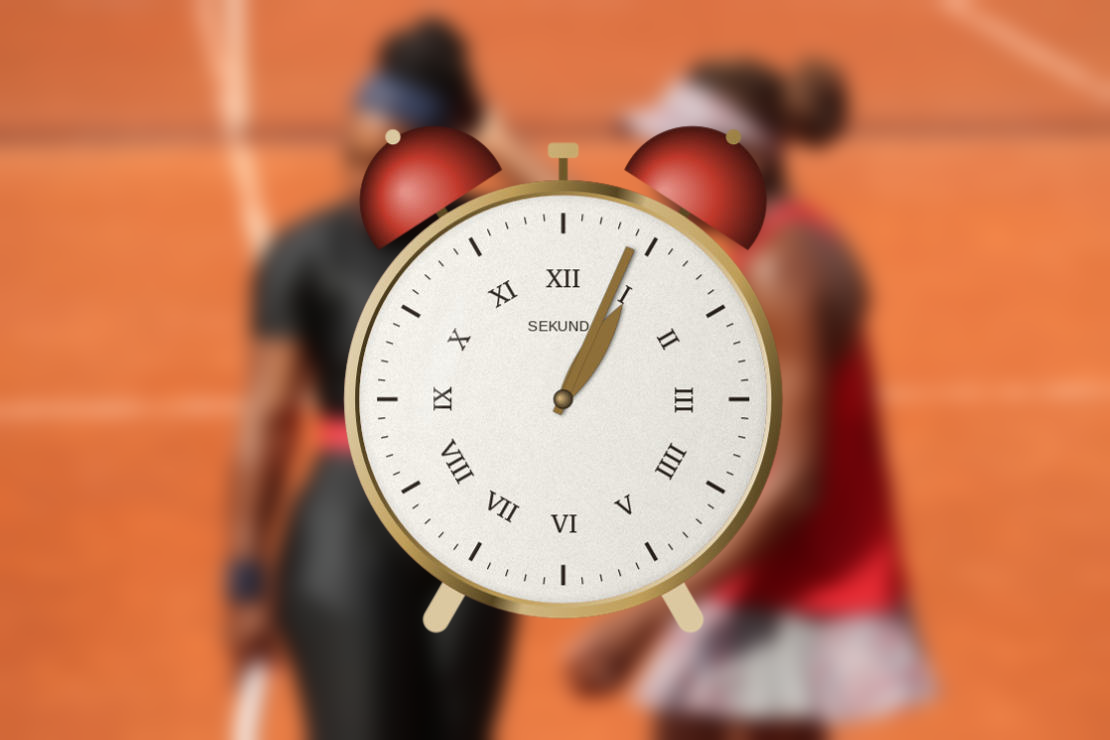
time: 1.04
